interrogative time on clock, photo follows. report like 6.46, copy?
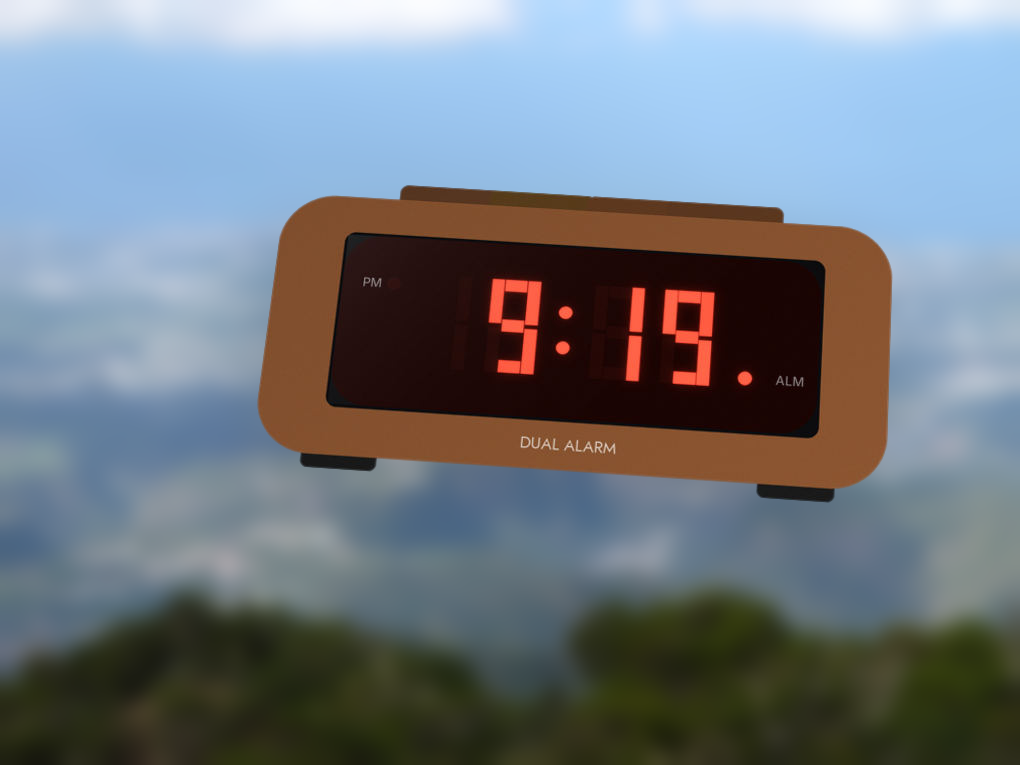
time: 9.19
